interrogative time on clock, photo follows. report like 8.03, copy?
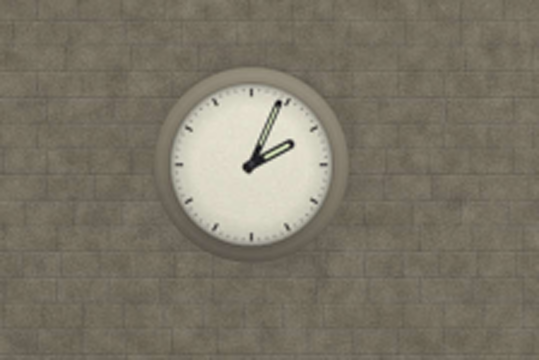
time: 2.04
